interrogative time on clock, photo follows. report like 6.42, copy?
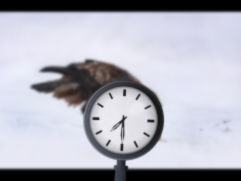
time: 7.30
